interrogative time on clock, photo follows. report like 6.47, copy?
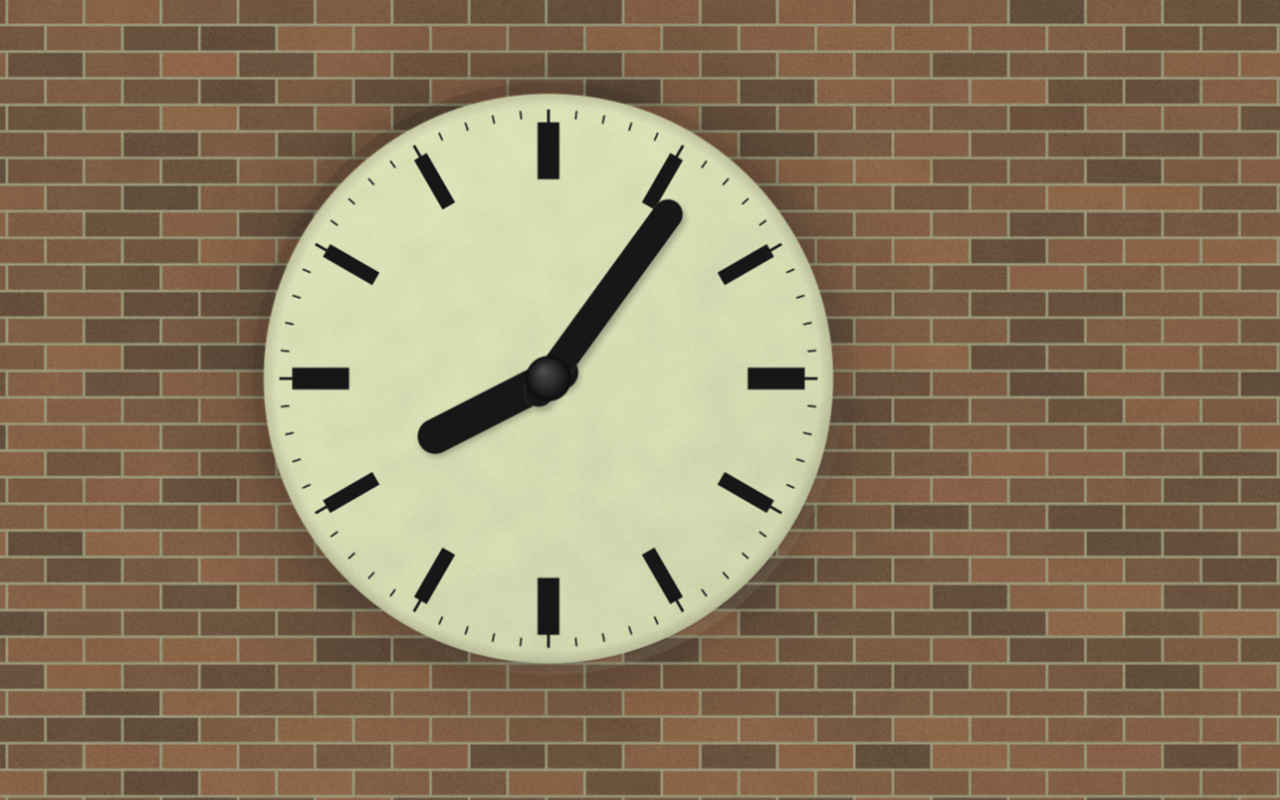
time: 8.06
